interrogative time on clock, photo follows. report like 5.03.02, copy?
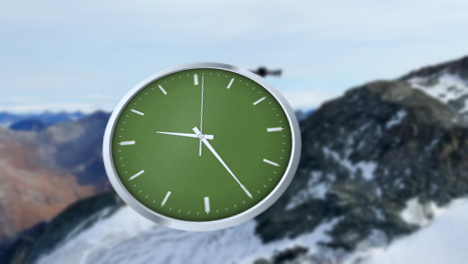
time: 9.25.01
